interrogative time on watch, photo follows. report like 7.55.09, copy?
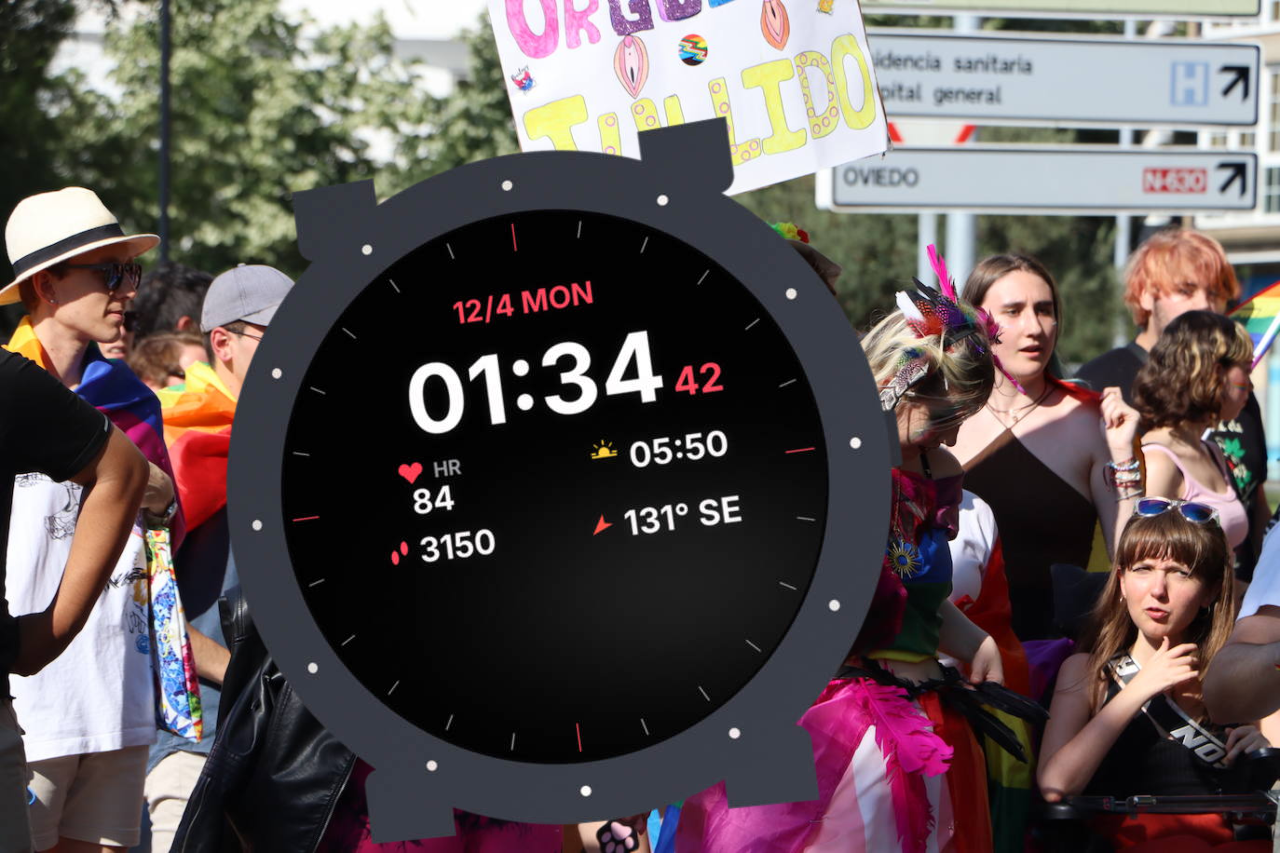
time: 1.34.42
